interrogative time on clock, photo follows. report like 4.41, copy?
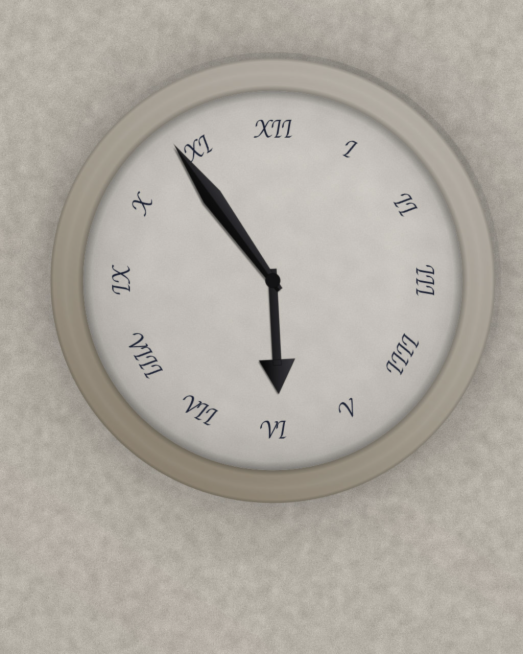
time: 5.54
